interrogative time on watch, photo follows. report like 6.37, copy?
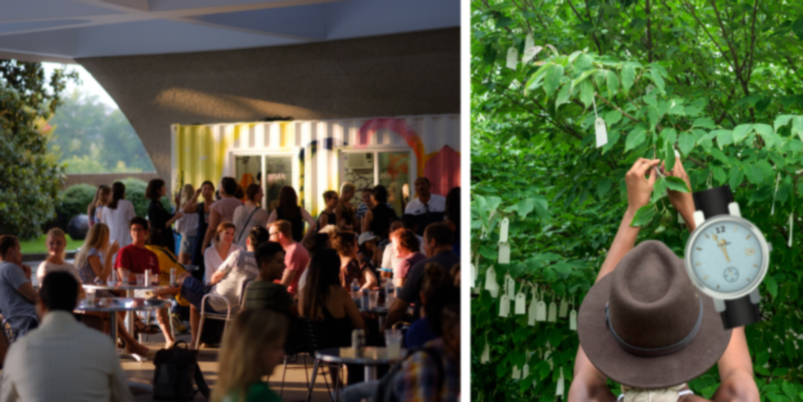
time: 11.57
